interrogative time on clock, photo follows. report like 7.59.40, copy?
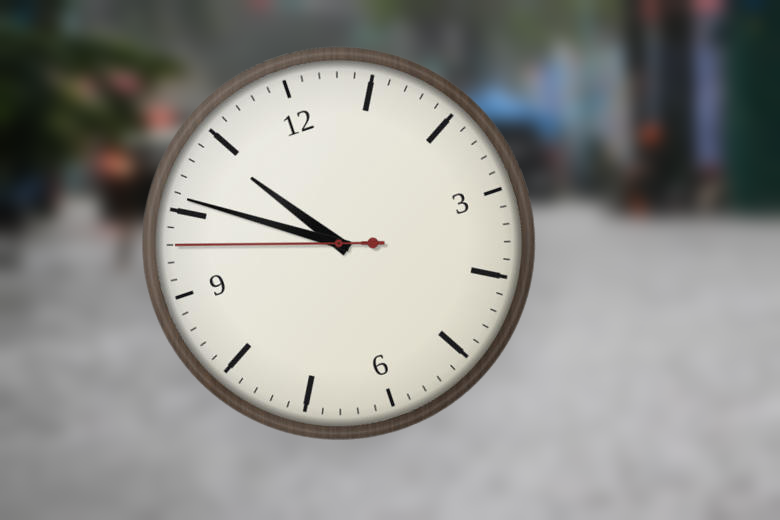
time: 10.50.48
